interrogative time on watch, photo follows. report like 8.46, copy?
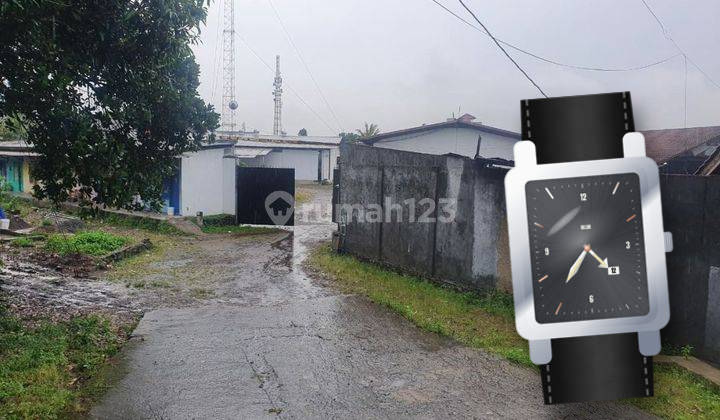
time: 4.36
